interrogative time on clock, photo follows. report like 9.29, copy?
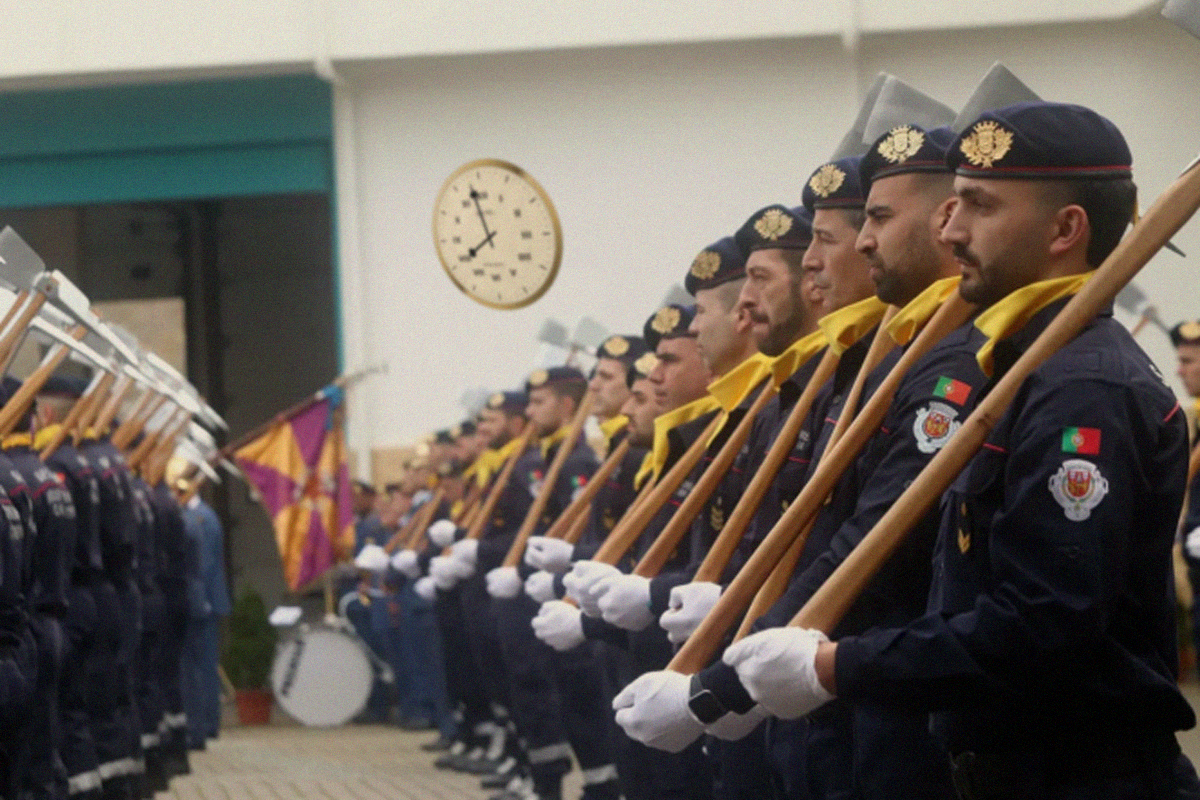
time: 7.58
